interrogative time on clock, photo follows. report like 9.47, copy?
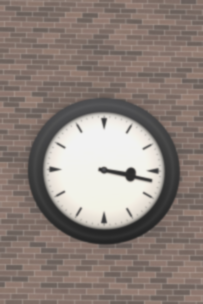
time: 3.17
